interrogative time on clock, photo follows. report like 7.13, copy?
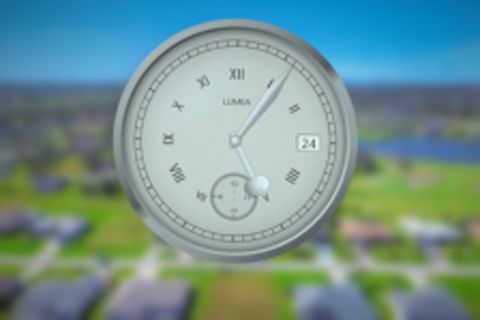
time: 5.06
